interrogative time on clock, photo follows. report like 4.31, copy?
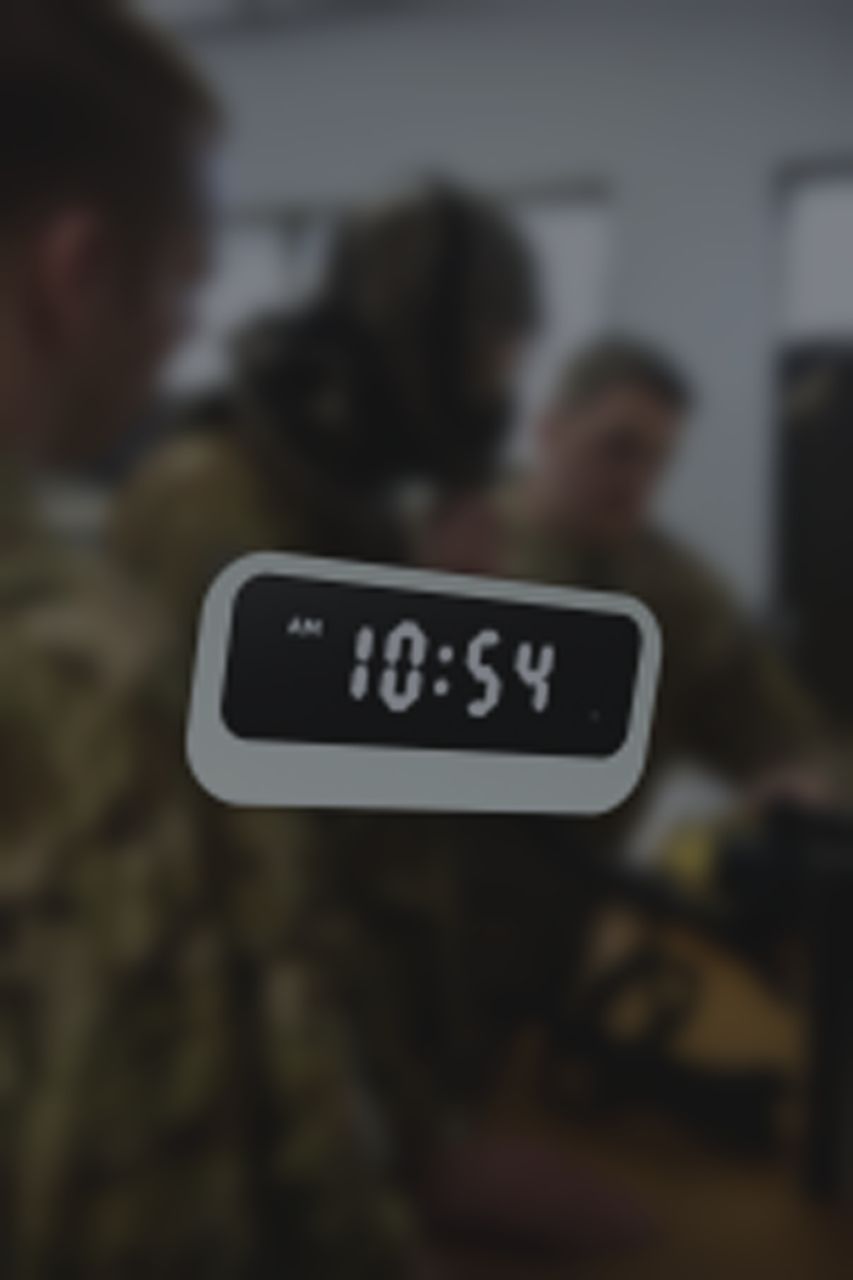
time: 10.54
